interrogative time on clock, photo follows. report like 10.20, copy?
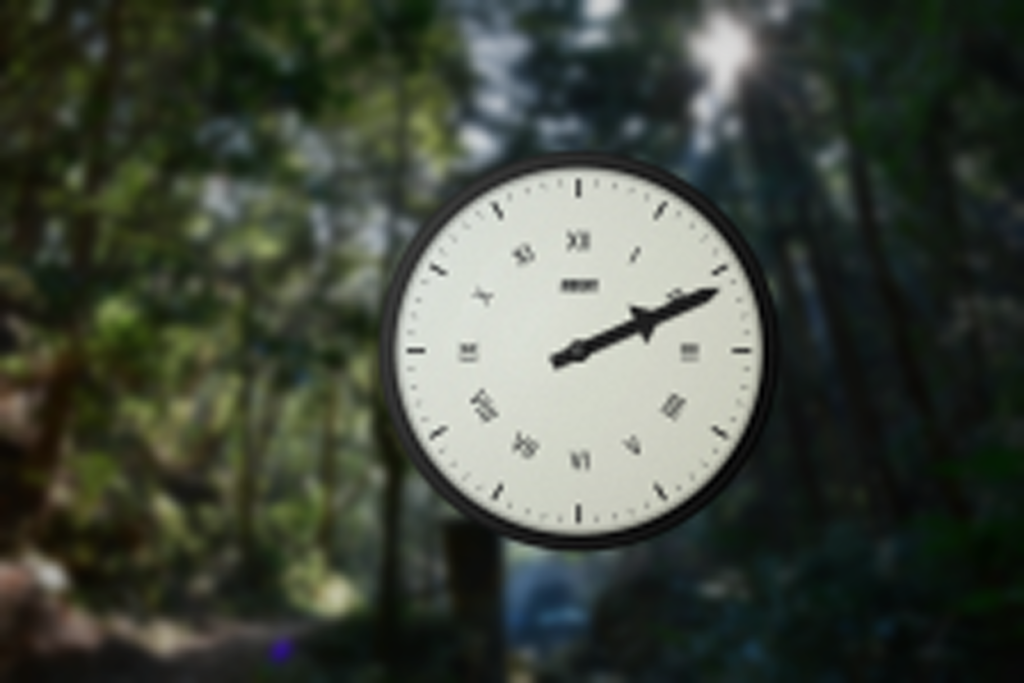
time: 2.11
